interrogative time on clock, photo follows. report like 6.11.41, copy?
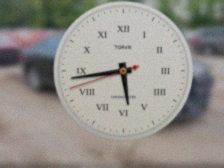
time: 5.43.42
